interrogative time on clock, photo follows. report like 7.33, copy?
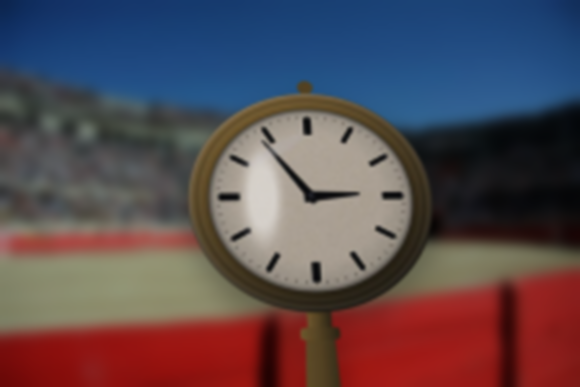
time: 2.54
